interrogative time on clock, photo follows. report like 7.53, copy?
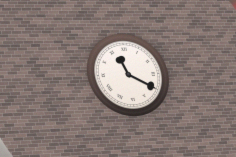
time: 11.20
